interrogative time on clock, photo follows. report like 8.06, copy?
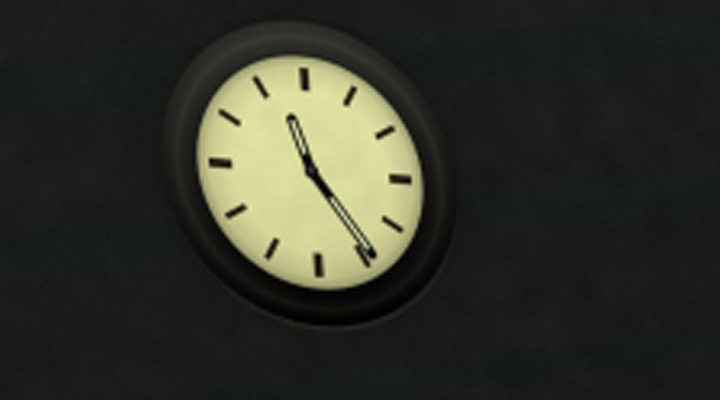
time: 11.24
